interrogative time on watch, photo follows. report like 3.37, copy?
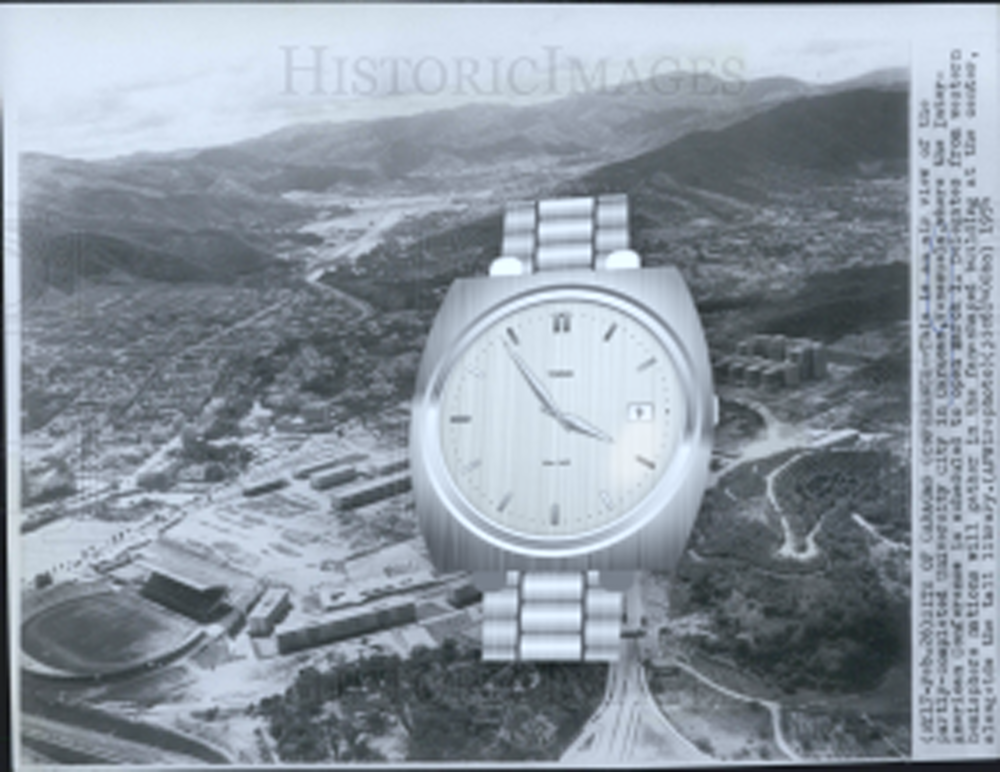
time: 3.54
